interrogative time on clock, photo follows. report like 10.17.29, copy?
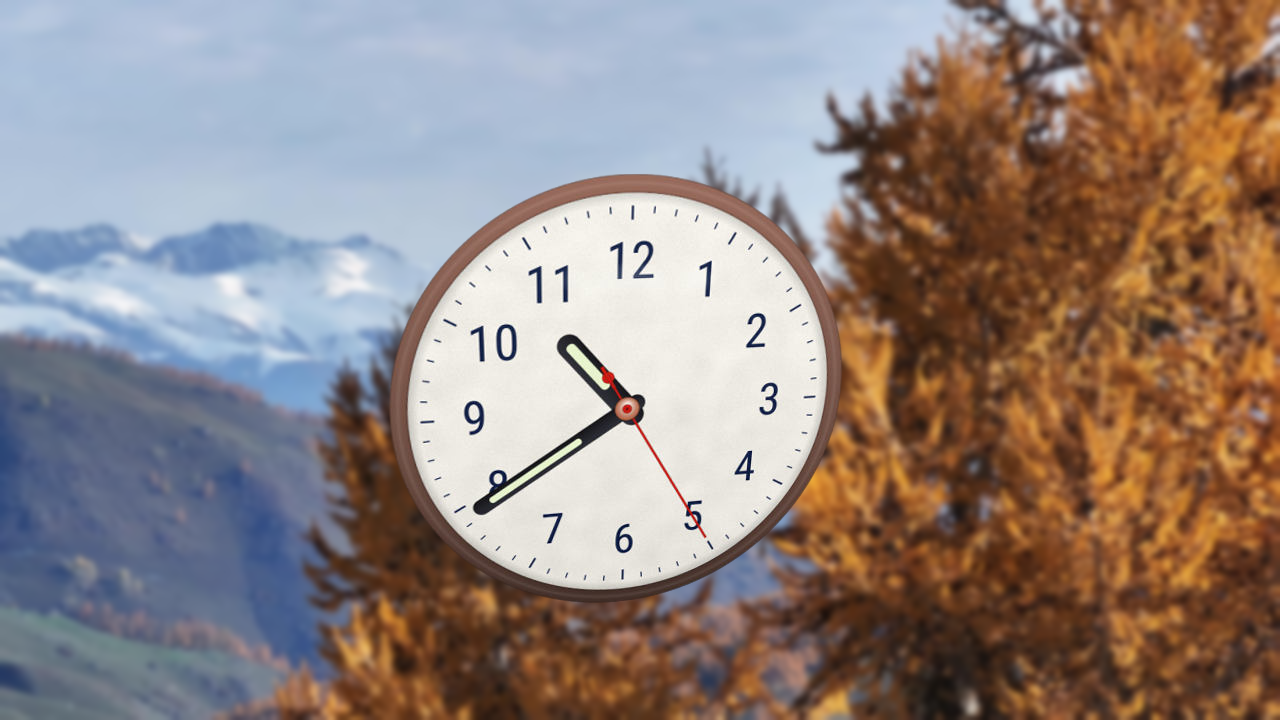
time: 10.39.25
